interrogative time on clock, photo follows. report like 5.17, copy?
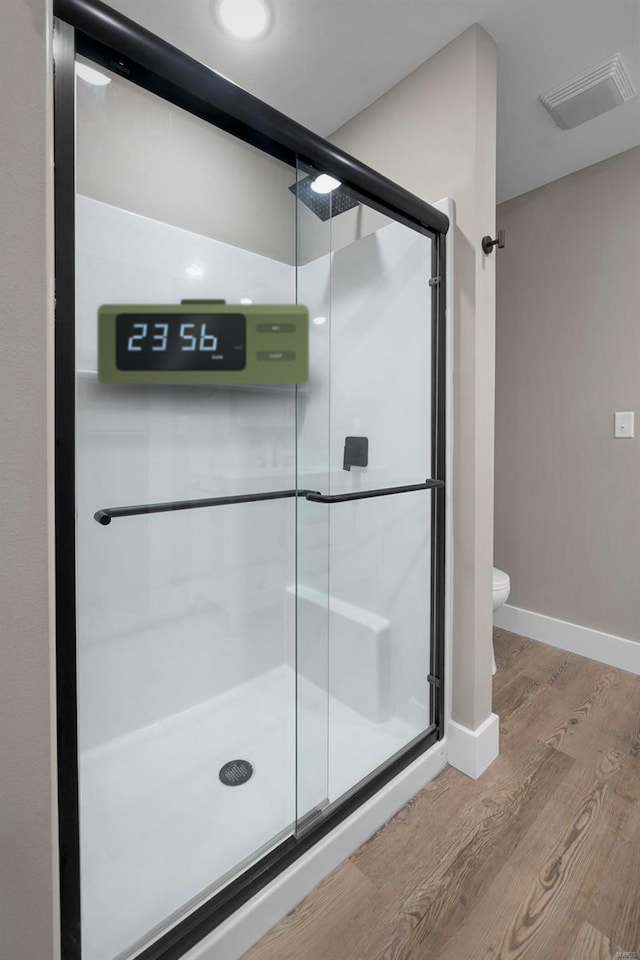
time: 23.56
